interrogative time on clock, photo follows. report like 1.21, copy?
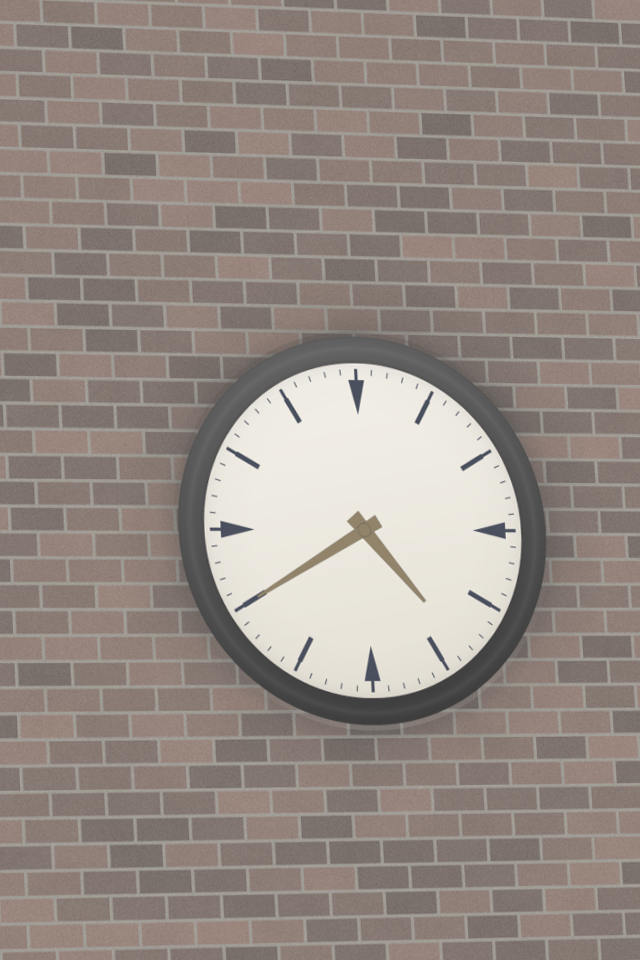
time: 4.40
